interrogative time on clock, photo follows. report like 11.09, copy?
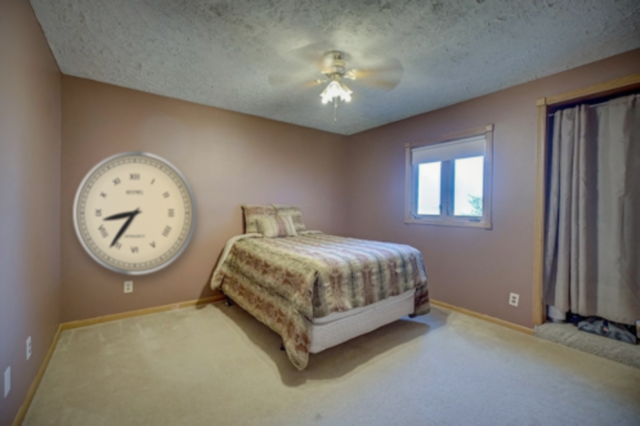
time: 8.36
